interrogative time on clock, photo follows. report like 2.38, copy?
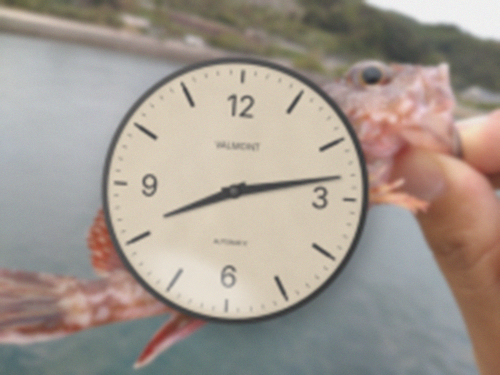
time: 8.13
